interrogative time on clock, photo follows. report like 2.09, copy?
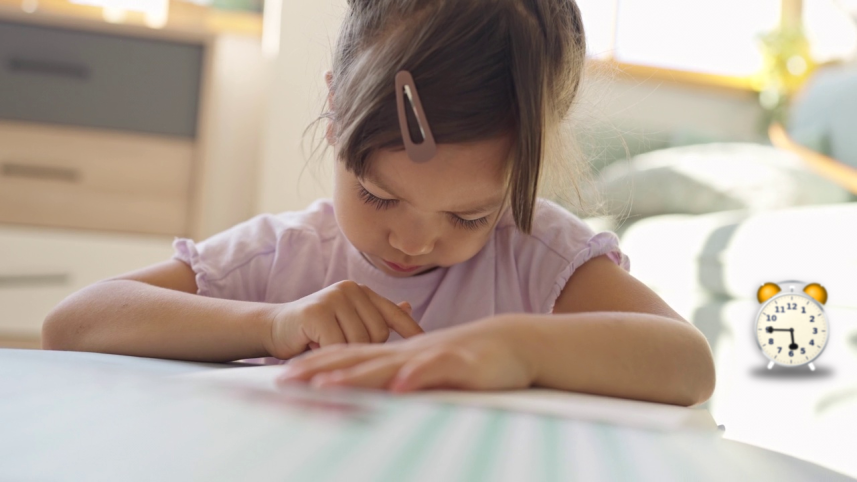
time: 5.45
